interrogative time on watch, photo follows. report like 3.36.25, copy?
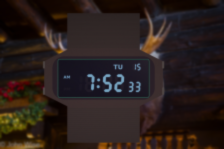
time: 7.52.33
